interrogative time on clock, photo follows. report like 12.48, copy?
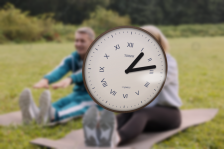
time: 1.13
